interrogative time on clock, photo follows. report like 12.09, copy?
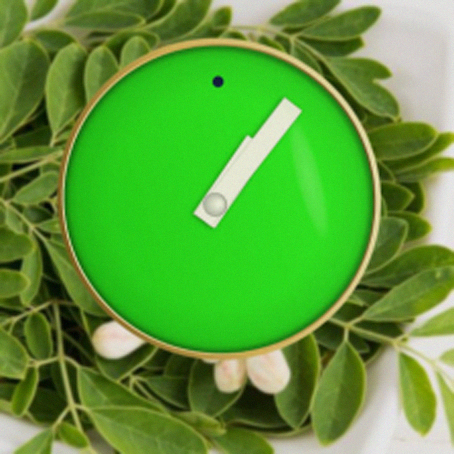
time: 1.06
